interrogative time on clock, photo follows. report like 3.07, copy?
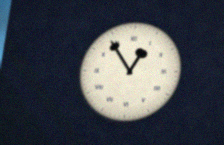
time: 12.54
